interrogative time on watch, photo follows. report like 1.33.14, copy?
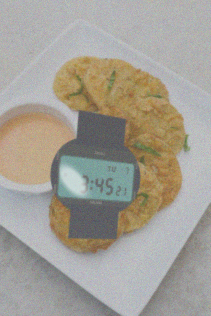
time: 3.45.21
